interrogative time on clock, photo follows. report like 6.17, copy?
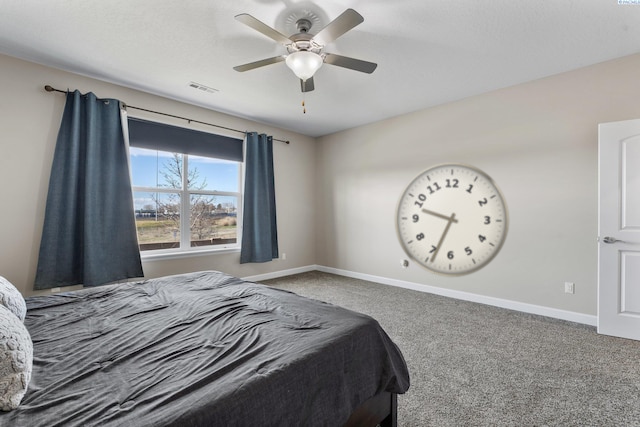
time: 9.34
